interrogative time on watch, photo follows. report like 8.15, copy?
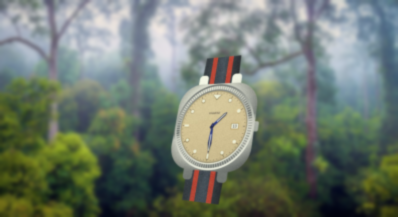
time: 1.30
